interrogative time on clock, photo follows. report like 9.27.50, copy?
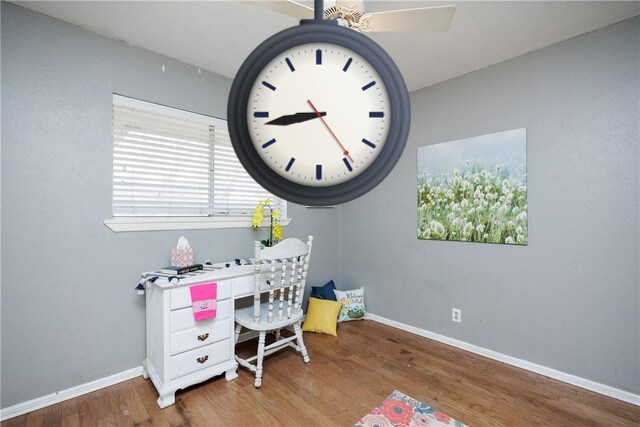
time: 8.43.24
